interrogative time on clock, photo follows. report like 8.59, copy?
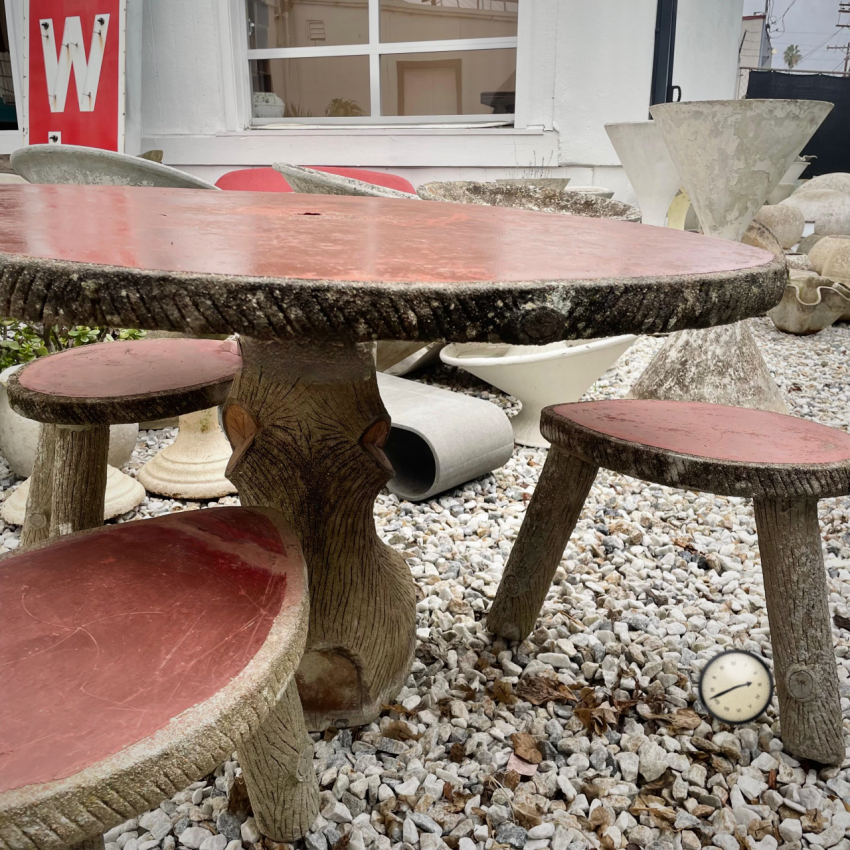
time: 2.42
